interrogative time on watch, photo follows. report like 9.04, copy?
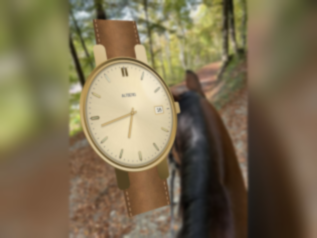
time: 6.43
